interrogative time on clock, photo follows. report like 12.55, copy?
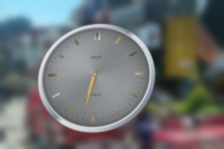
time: 6.32
